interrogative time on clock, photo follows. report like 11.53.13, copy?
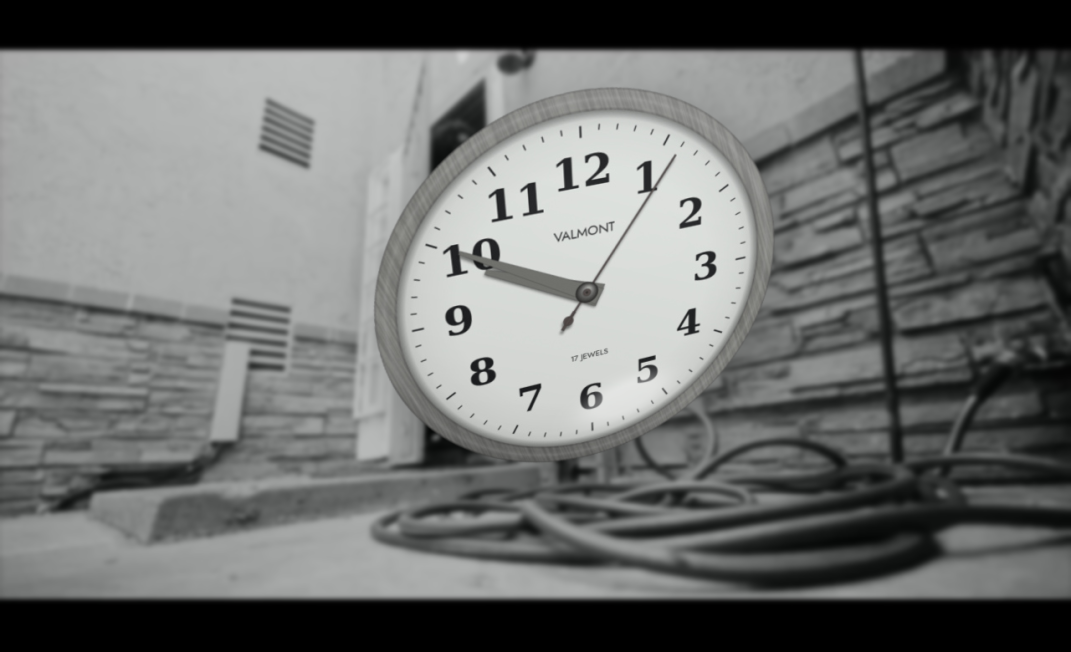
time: 9.50.06
